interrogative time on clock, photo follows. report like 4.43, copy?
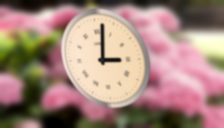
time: 3.02
